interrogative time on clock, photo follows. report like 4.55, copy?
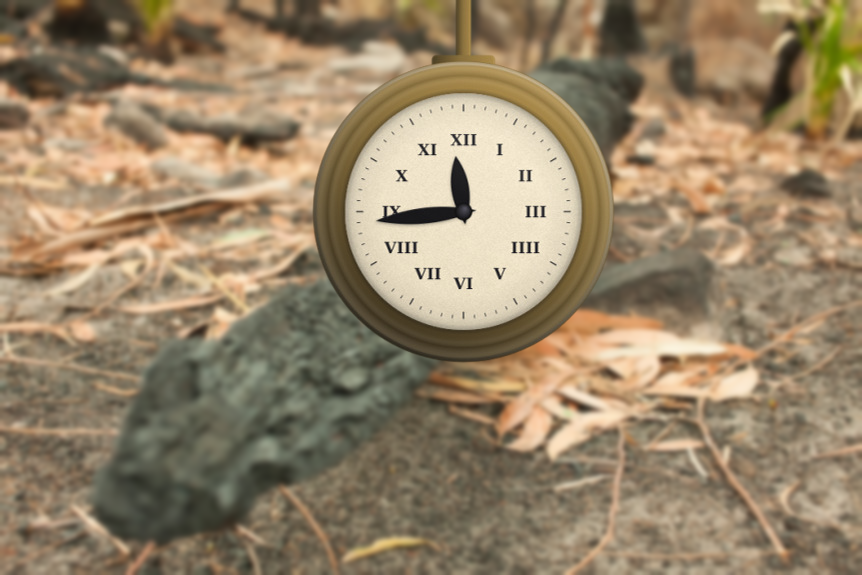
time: 11.44
